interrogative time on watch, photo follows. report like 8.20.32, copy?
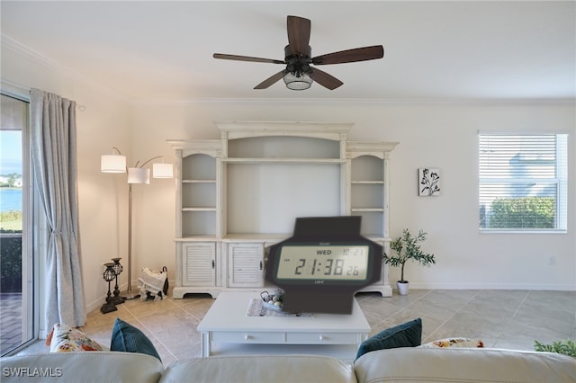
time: 21.38.26
